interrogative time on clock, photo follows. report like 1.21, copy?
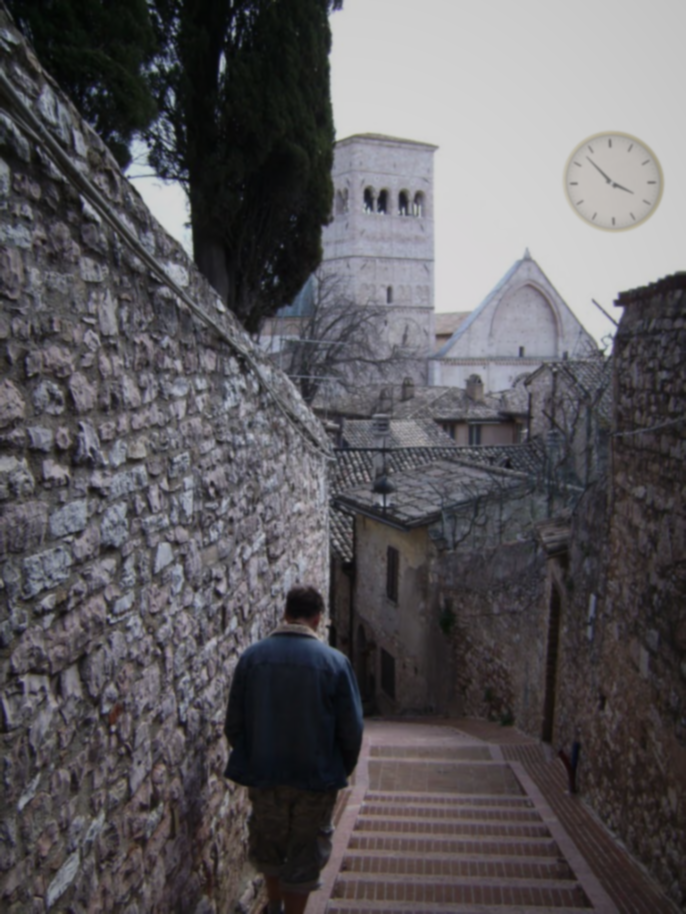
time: 3.53
